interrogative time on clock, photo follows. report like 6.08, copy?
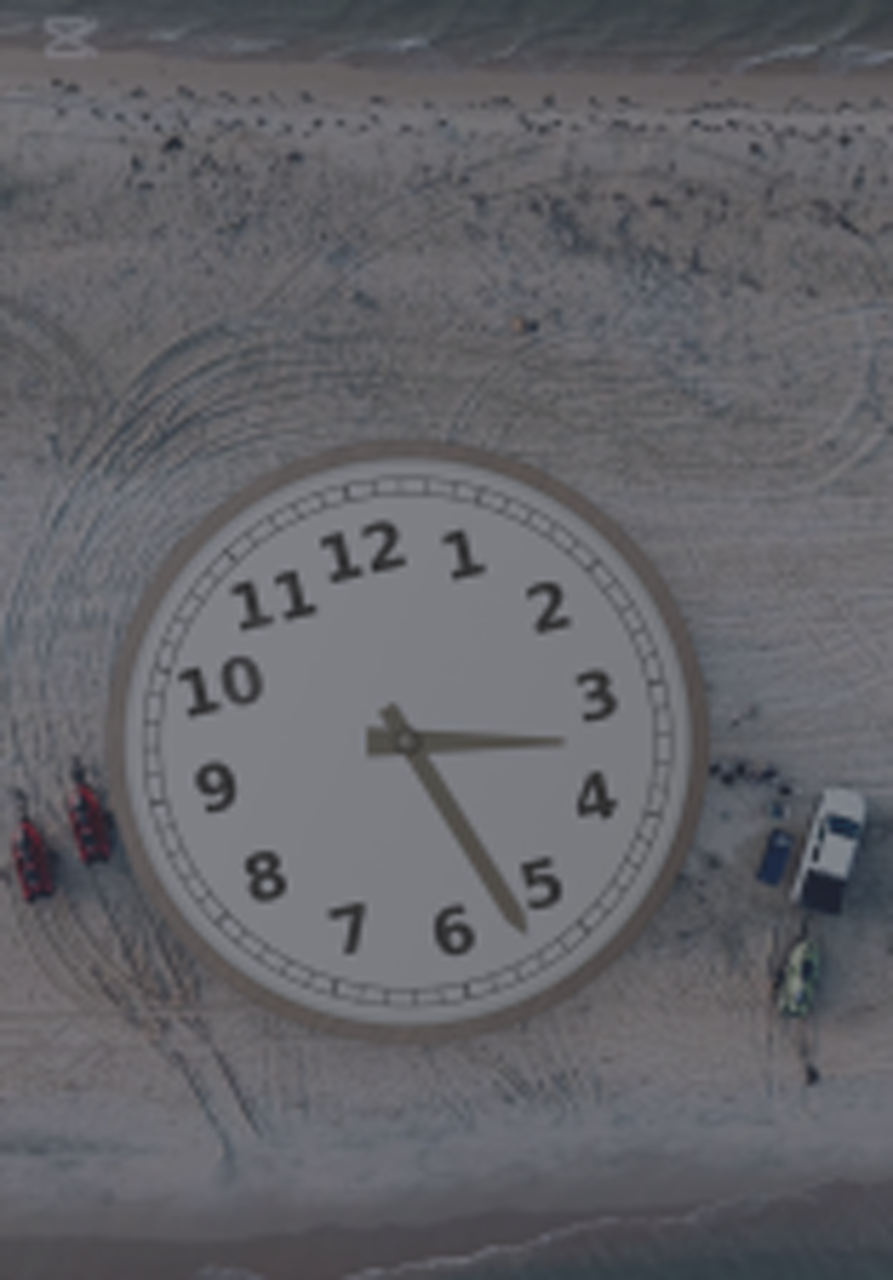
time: 3.27
